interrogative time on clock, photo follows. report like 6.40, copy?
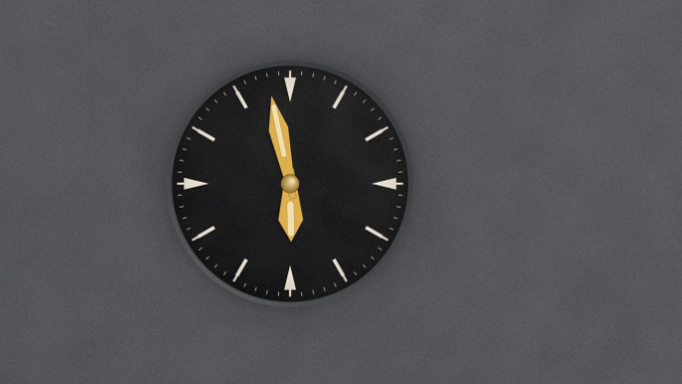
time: 5.58
